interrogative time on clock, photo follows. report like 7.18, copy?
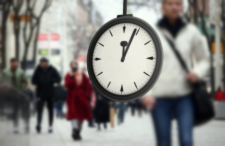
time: 12.04
